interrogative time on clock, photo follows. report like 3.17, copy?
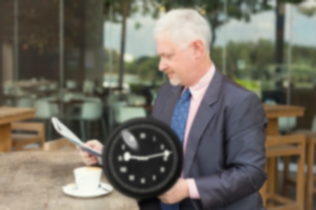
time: 9.13
